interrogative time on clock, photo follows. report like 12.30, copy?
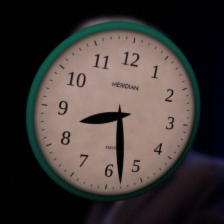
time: 8.28
